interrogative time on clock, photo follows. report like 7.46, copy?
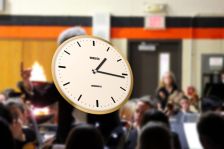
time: 1.16
